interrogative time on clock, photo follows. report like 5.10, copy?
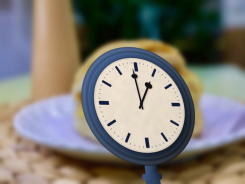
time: 12.59
